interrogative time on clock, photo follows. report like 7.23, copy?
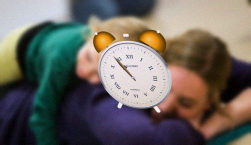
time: 10.54
